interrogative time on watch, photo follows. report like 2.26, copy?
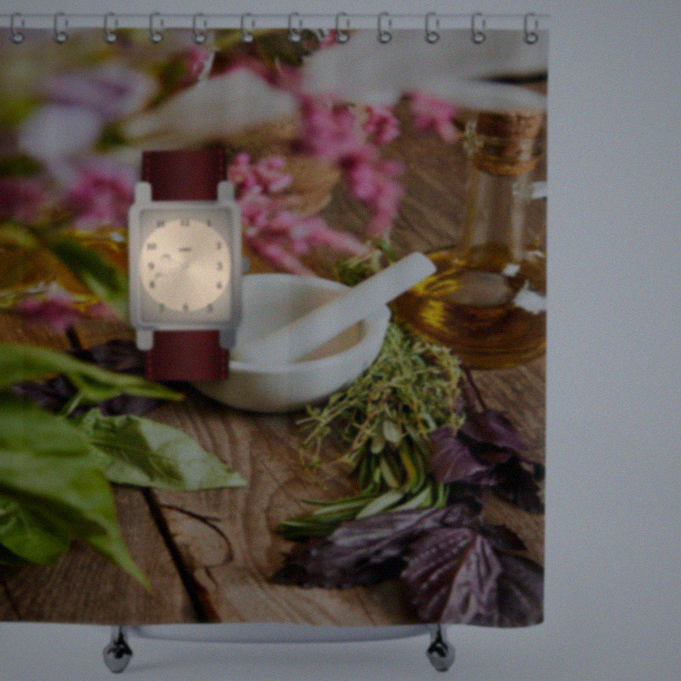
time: 9.41
